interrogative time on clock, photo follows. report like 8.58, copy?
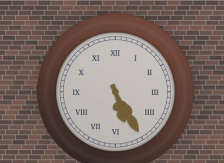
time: 5.25
